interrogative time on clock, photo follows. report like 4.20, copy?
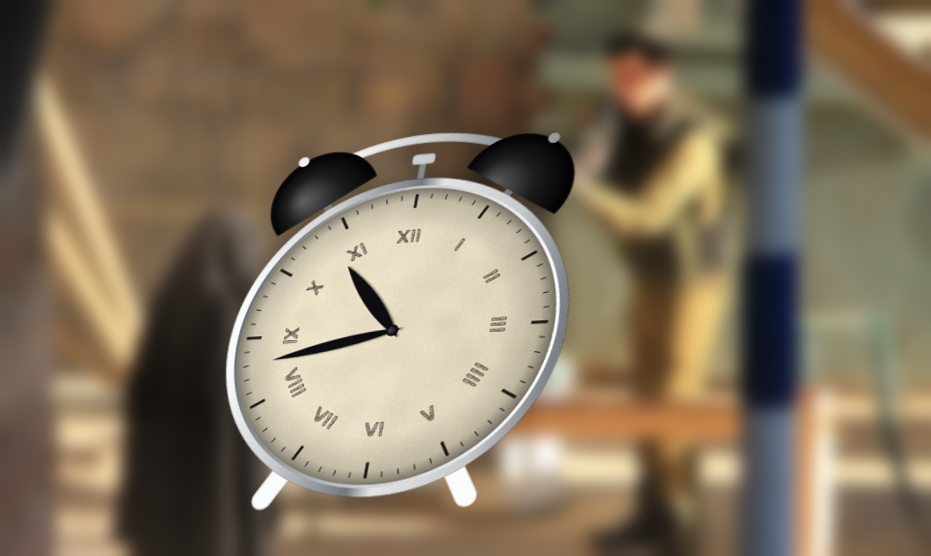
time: 10.43
